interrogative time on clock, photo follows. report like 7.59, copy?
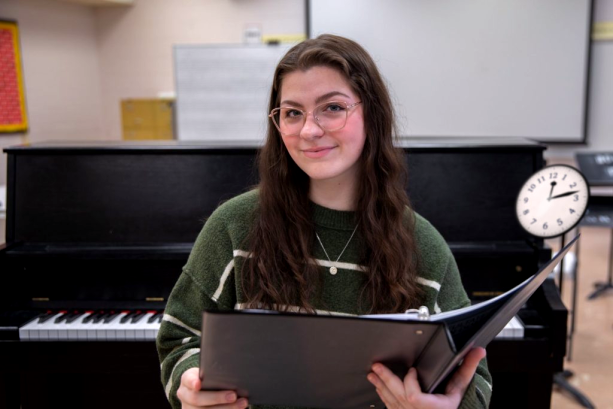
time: 12.13
